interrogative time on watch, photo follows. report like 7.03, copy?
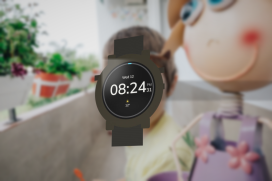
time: 8.24
